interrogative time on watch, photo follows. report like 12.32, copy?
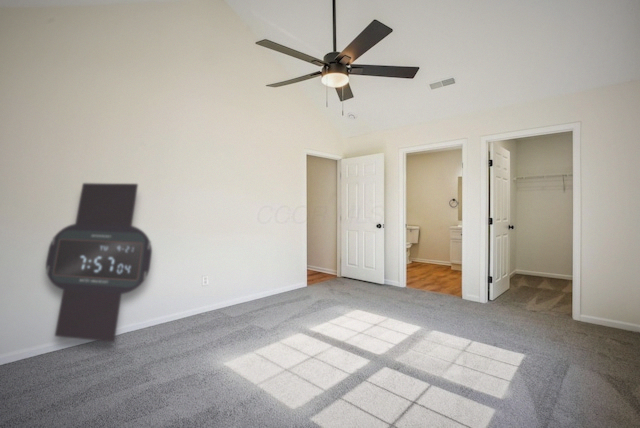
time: 7.57
